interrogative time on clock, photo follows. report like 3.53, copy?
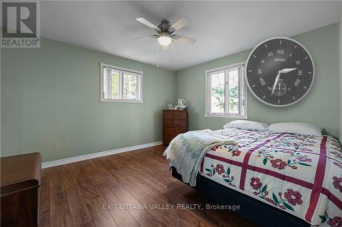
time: 2.33
